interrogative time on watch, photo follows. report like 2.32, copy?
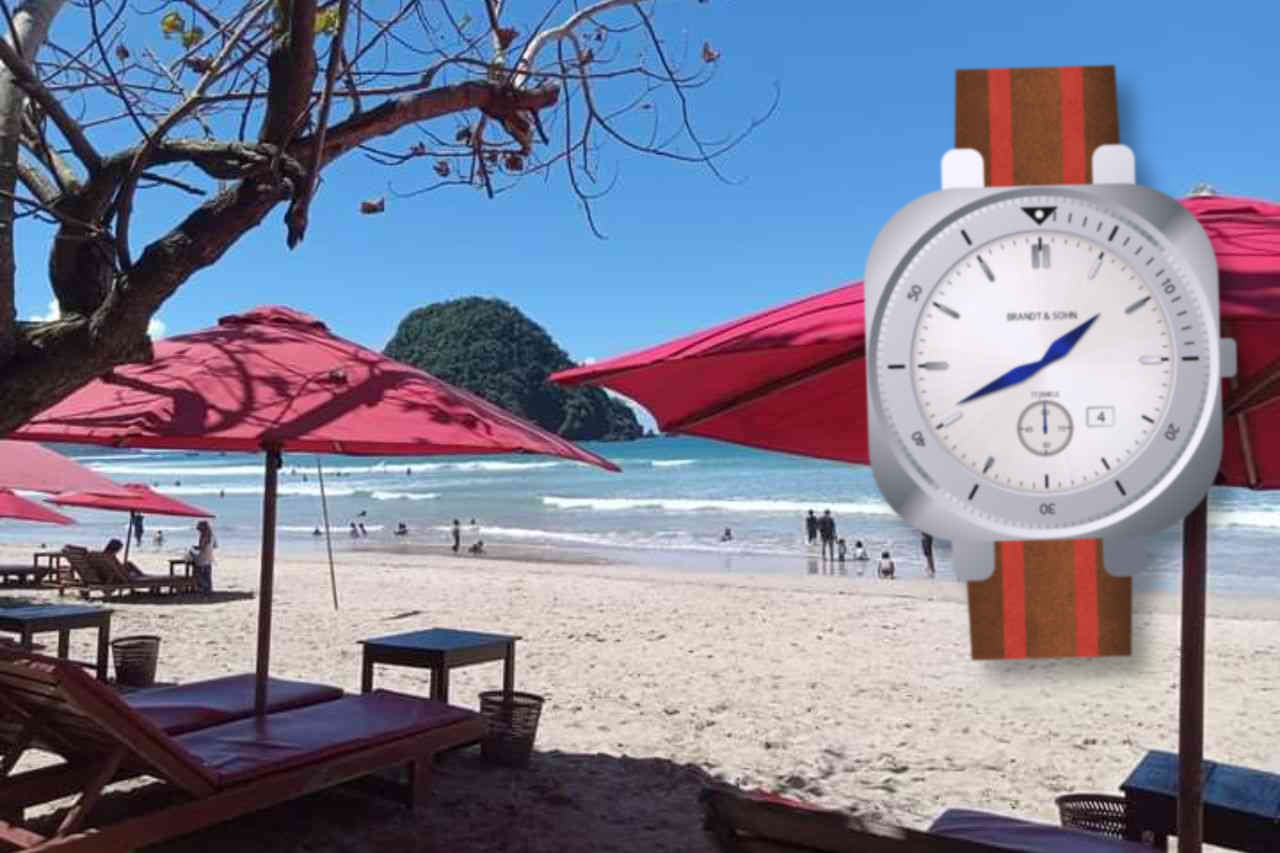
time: 1.41
